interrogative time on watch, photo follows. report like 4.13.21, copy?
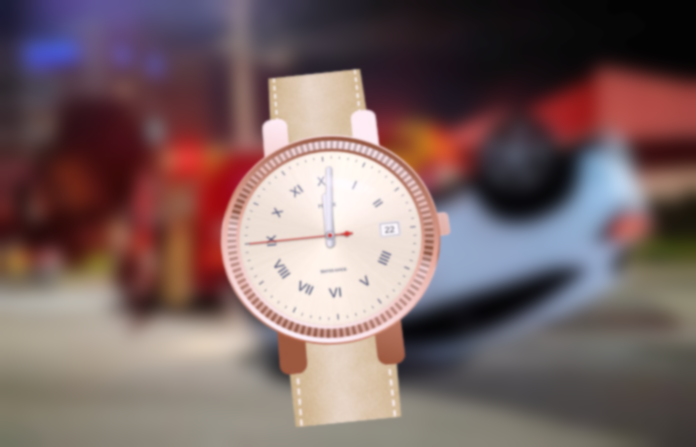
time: 12.00.45
